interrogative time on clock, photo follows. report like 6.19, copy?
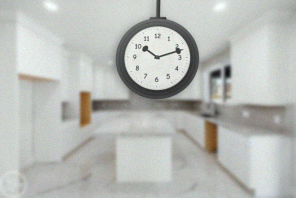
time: 10.12
